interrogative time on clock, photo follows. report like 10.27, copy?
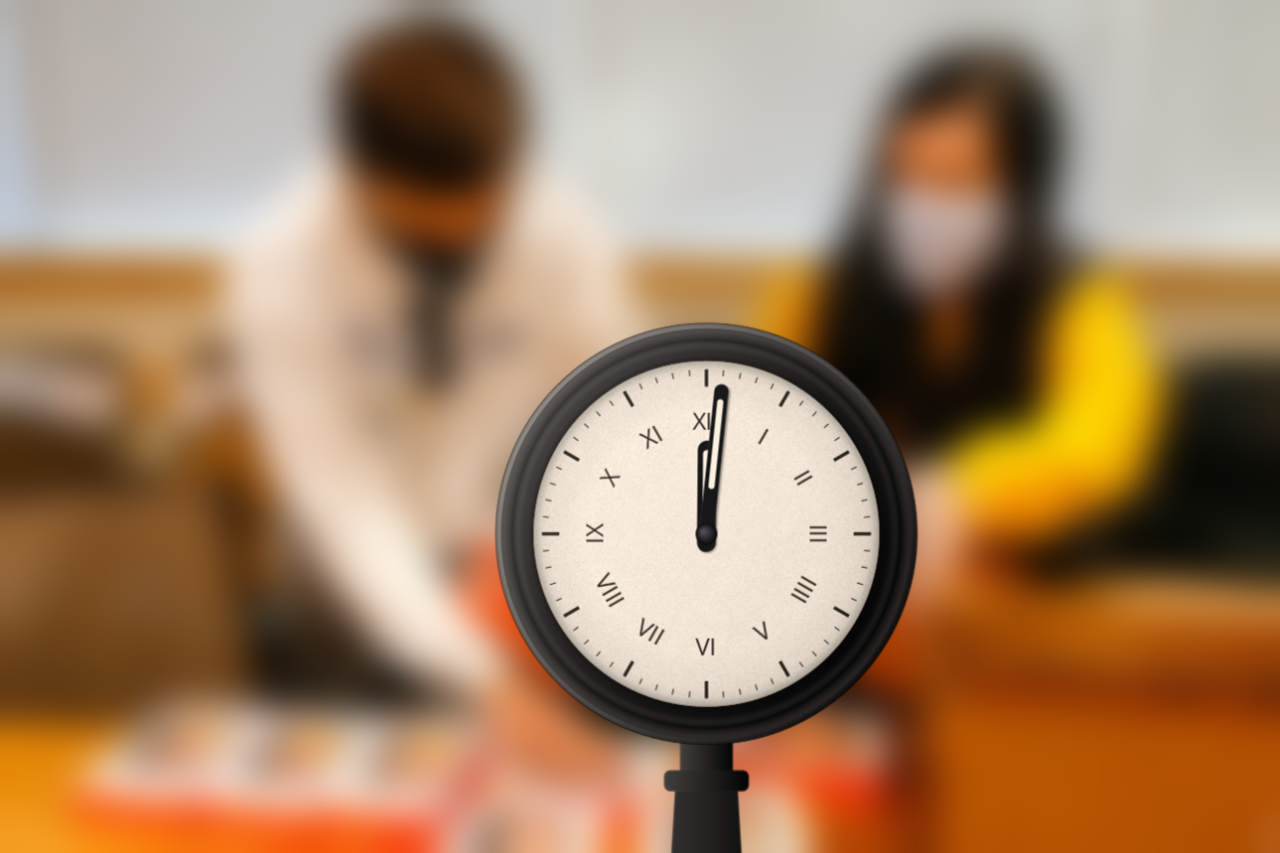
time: 12.01
